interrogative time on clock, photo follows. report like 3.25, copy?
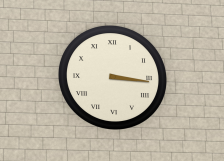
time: 3.16
